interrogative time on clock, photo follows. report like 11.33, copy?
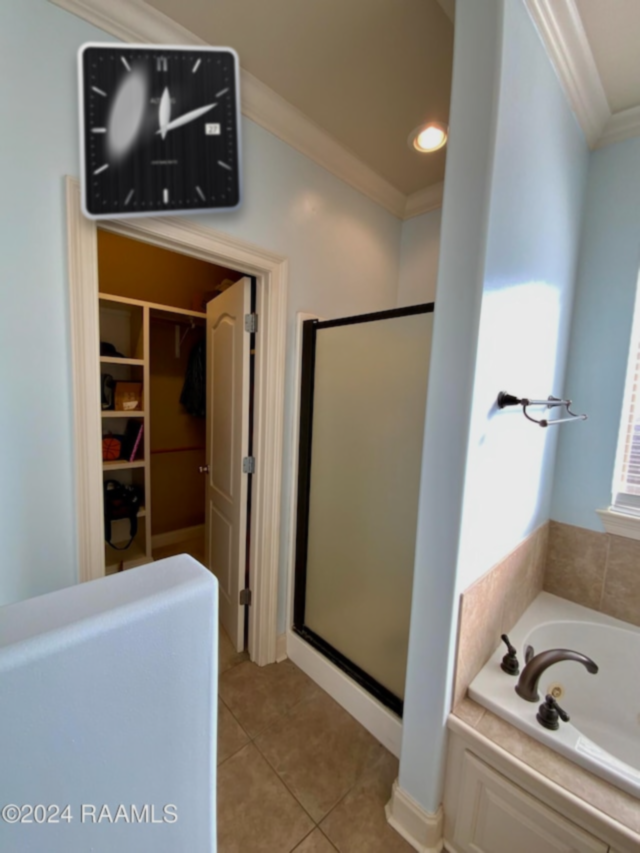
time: 12.11
